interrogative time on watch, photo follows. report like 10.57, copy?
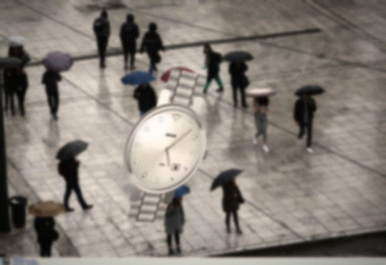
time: 5.07
